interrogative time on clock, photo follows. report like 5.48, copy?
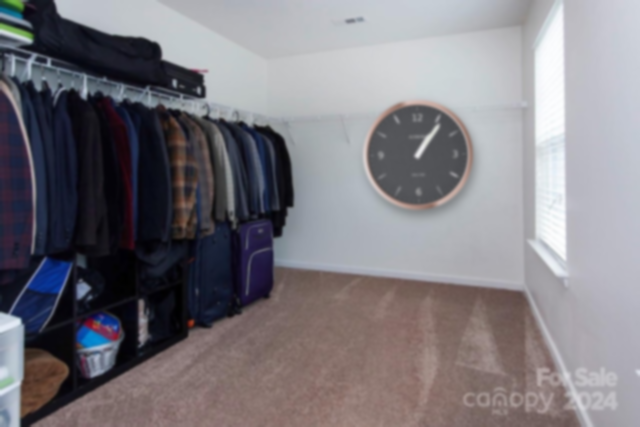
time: 1.06
